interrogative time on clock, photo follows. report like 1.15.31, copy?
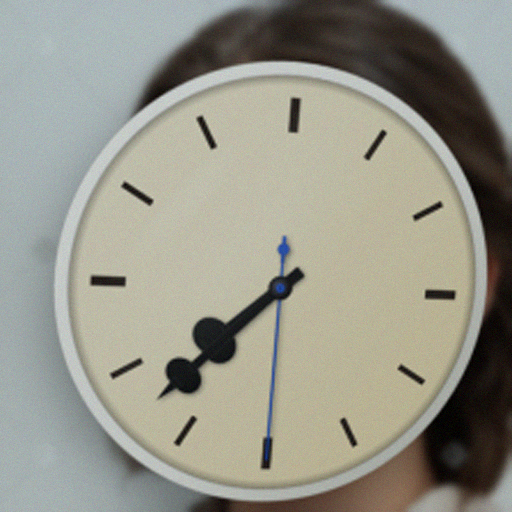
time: 7.37.30
